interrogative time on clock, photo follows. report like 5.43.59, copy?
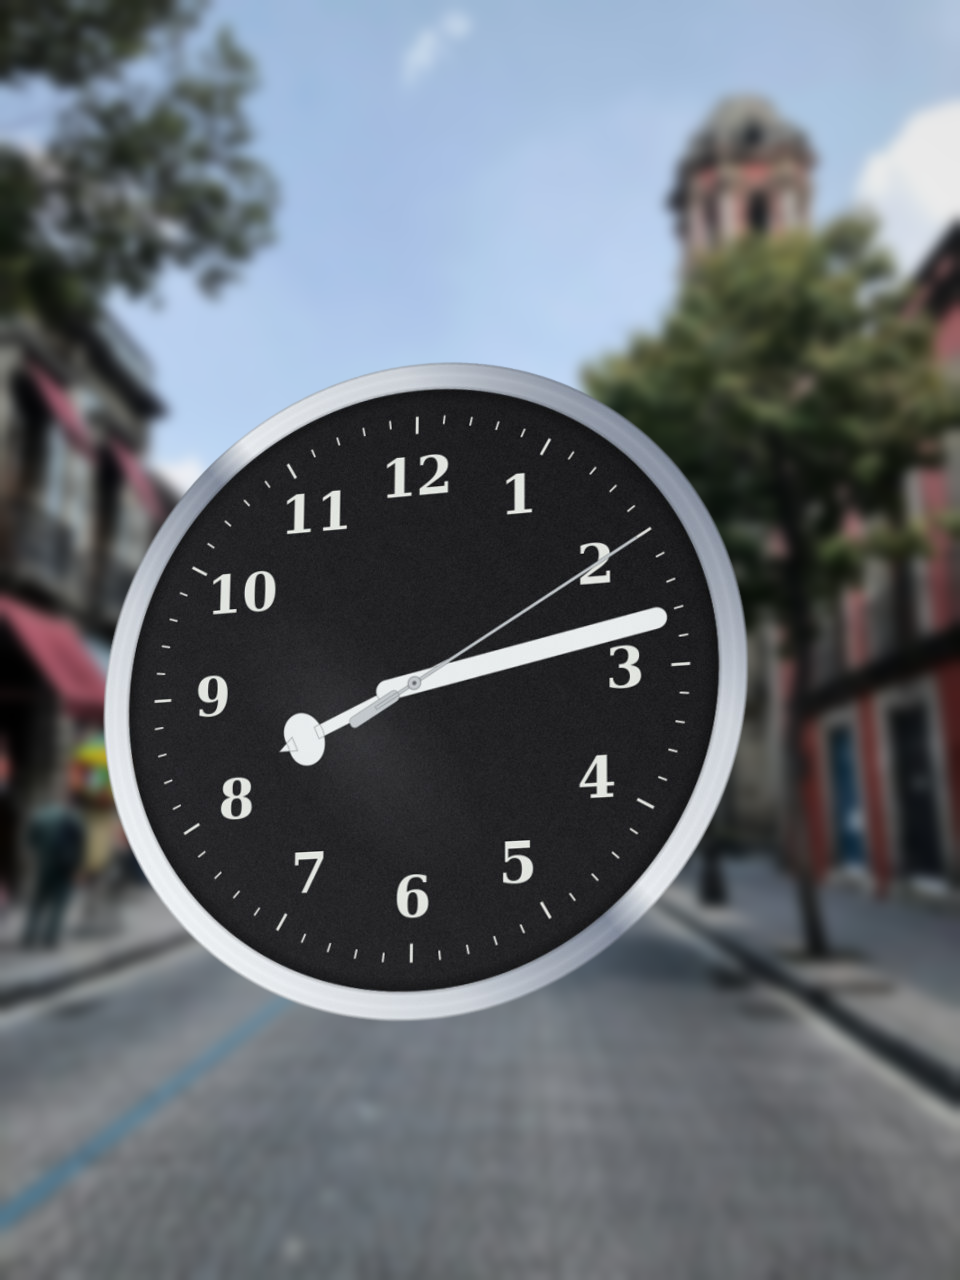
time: 8.13.10
